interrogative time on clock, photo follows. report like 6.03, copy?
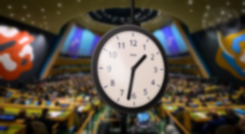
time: 1.32
